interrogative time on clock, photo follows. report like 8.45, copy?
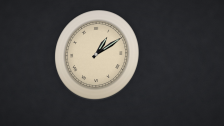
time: 1.10
